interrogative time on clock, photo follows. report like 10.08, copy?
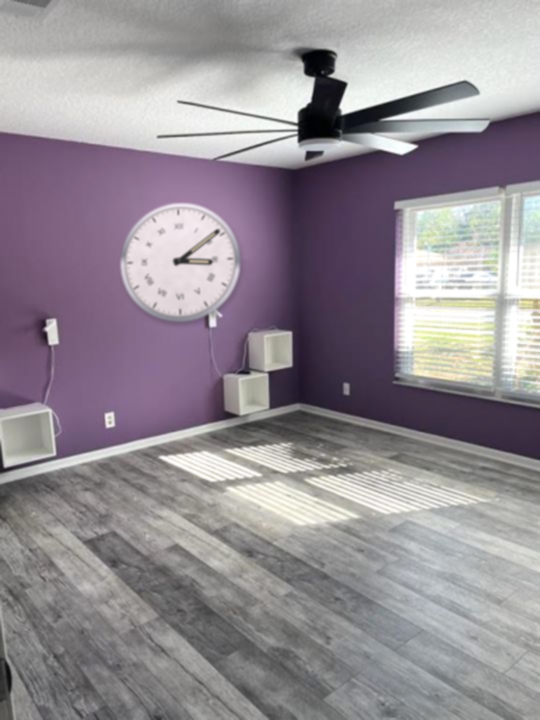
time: 3.09
